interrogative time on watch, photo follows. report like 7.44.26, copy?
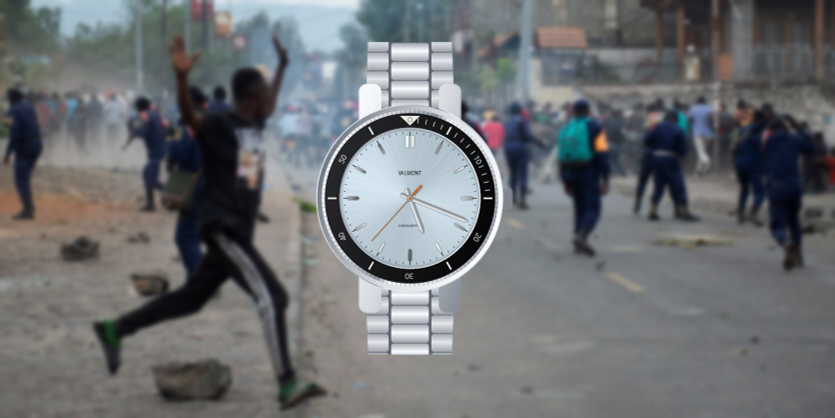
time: 5.18.37
